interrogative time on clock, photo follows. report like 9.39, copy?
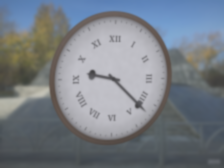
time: 9.22
